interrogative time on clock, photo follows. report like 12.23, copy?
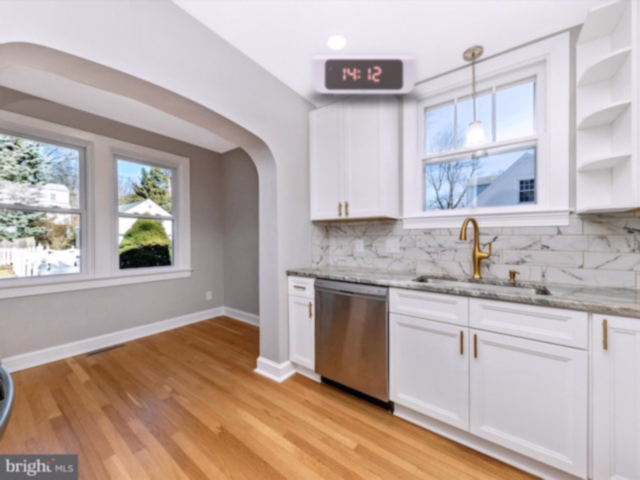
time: 14.12
